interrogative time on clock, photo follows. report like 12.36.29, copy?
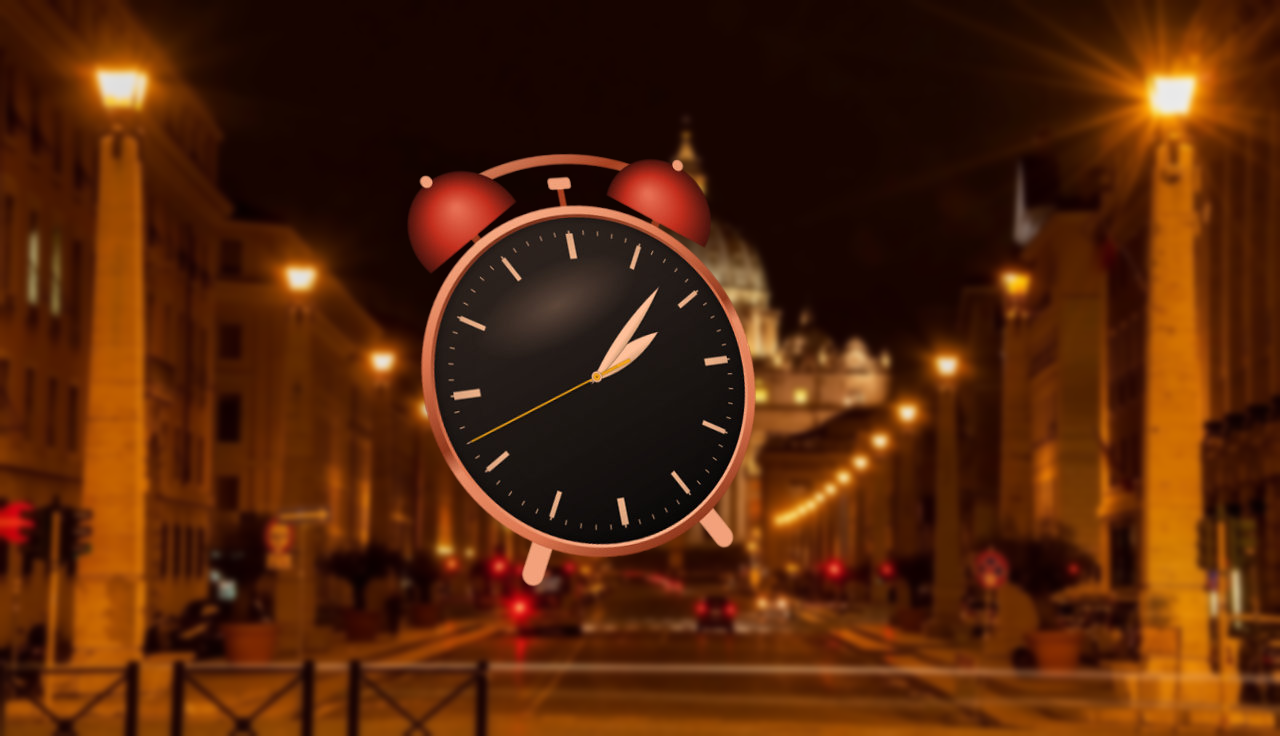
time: 2.07.42
